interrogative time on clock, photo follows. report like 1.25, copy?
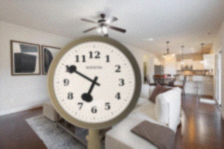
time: 6.50
